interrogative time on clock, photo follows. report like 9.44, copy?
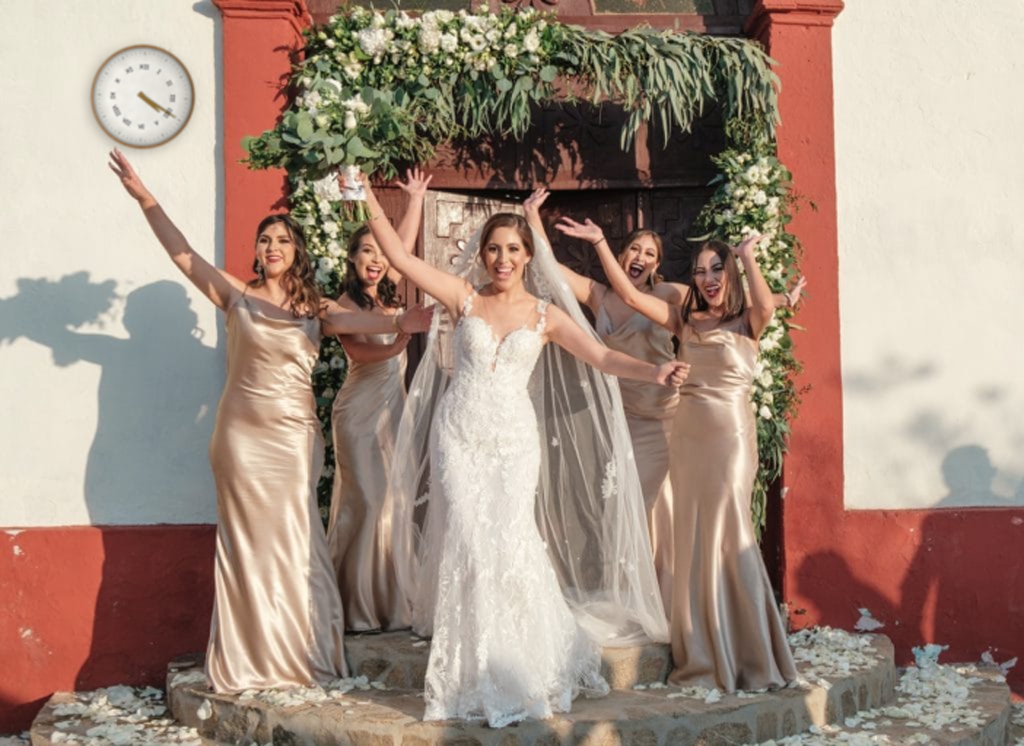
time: 4.20
